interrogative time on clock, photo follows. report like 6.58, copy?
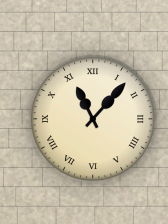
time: 11.07
